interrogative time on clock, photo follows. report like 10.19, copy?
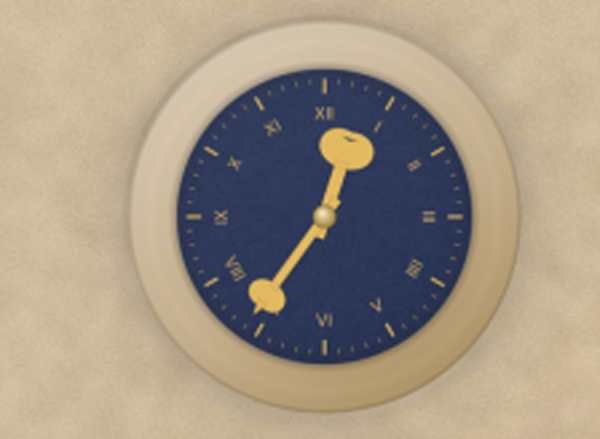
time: 12.36
